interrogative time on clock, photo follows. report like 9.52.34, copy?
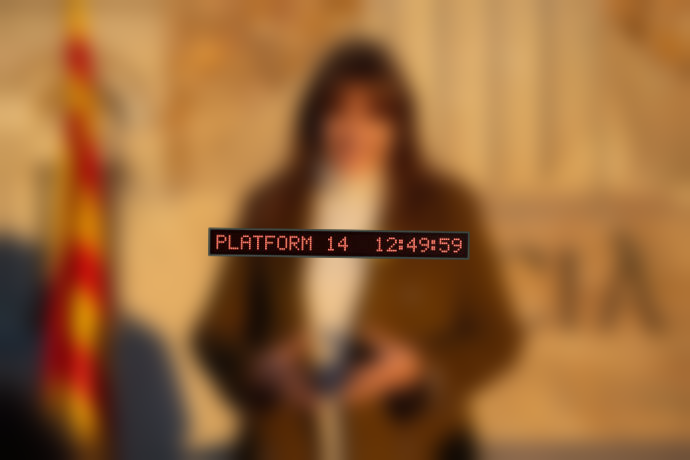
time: 12.49.59
